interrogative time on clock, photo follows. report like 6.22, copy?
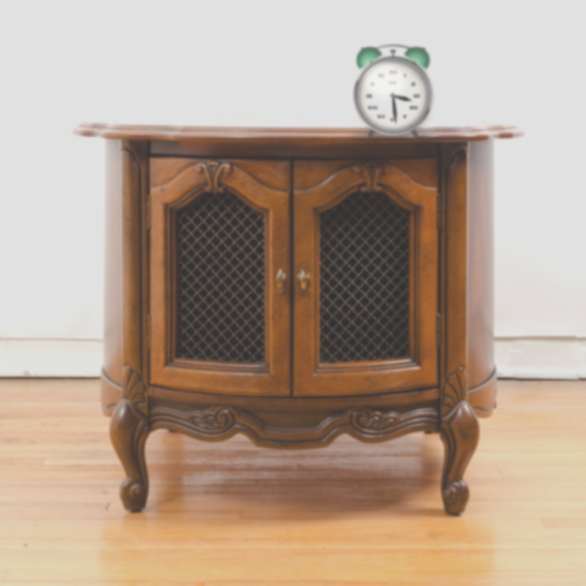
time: 3.29
